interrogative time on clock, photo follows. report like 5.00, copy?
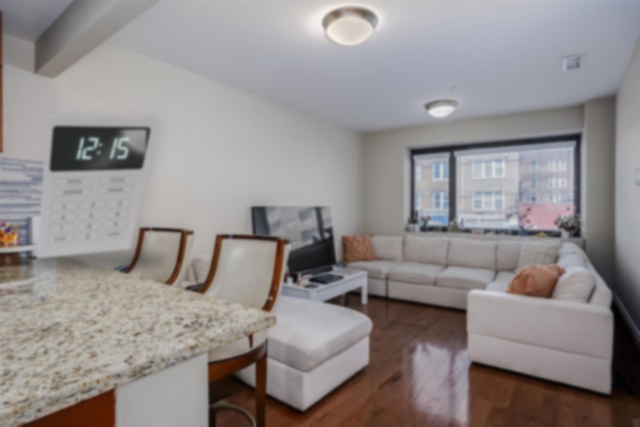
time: 12.15
